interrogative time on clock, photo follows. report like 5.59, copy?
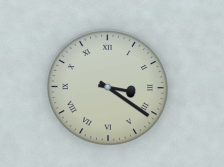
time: 3.21
